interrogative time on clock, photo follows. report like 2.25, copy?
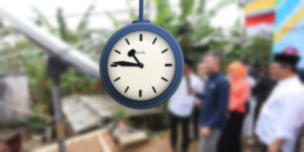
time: 10.46
